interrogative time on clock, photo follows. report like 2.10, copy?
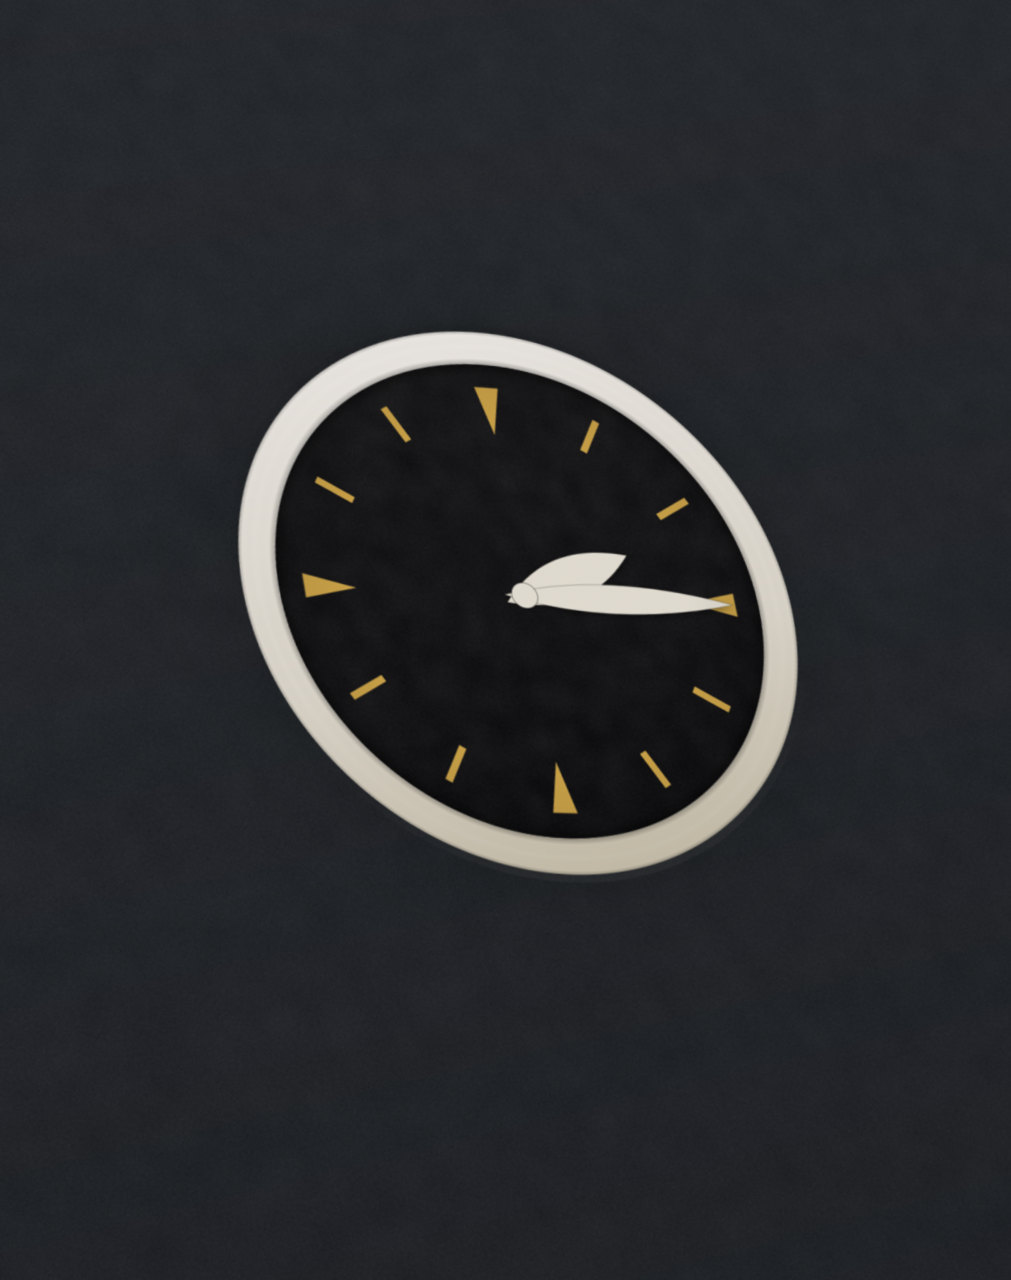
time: 2.15
